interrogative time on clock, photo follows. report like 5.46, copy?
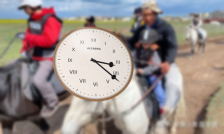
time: 3.22
